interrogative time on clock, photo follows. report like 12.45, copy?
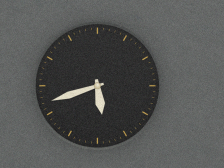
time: 5.42
